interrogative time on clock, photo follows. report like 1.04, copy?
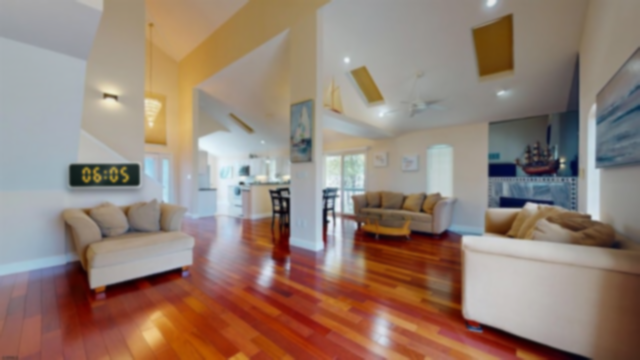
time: 6.05
